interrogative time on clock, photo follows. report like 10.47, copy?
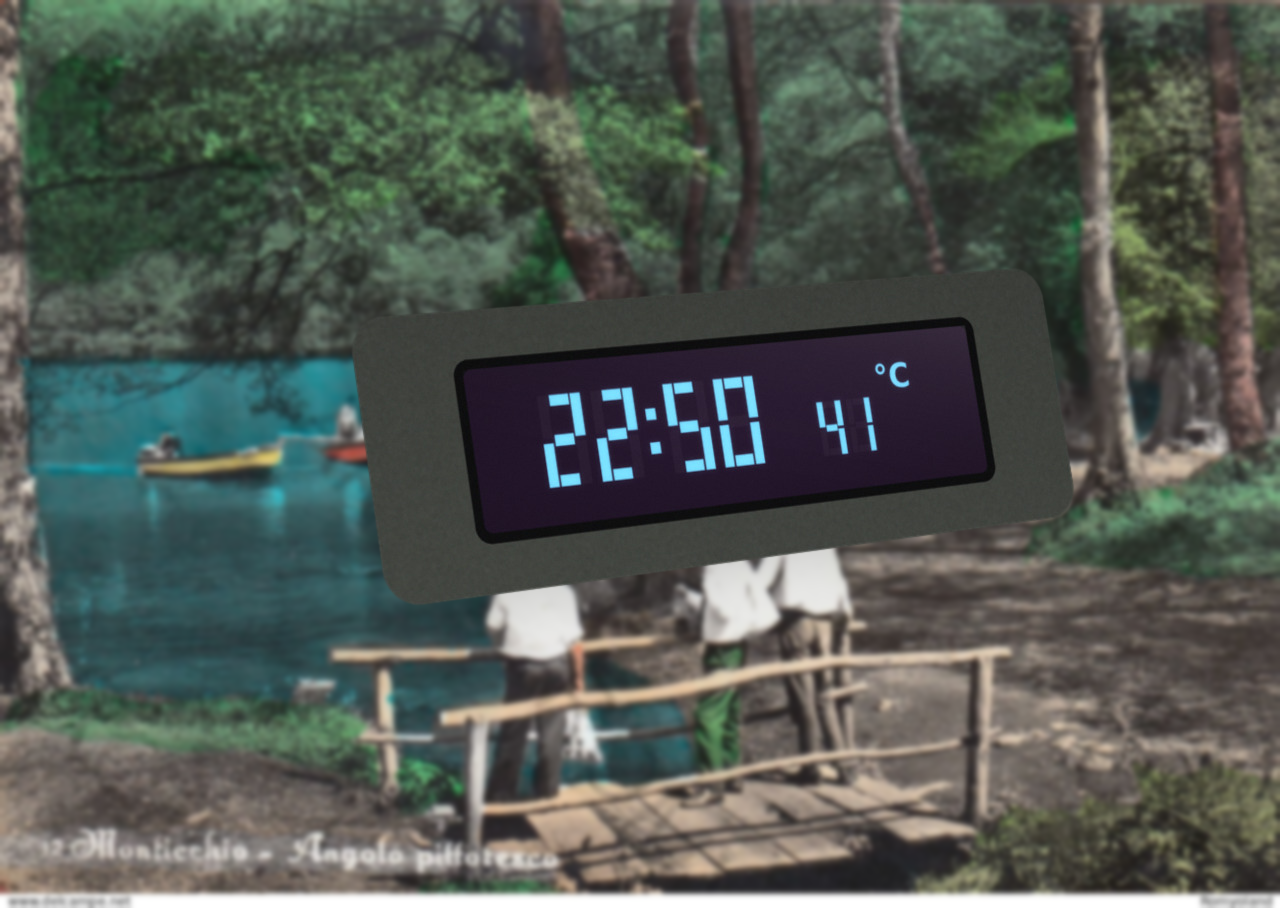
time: 22.50
